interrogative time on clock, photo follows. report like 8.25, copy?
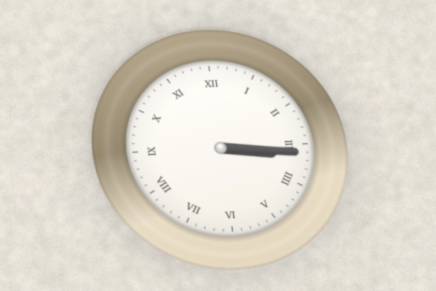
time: 3.16
